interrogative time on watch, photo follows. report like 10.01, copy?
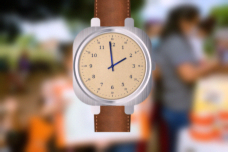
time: 1.59
